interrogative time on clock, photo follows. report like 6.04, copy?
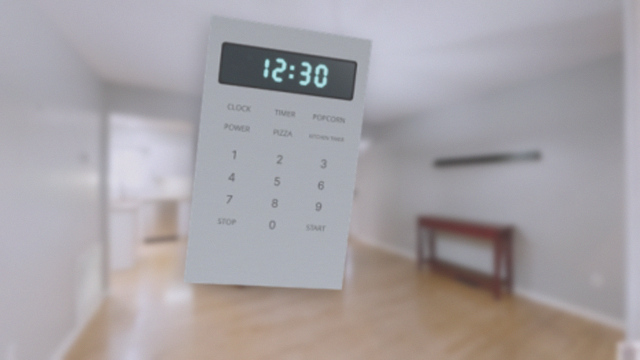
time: 12.30
